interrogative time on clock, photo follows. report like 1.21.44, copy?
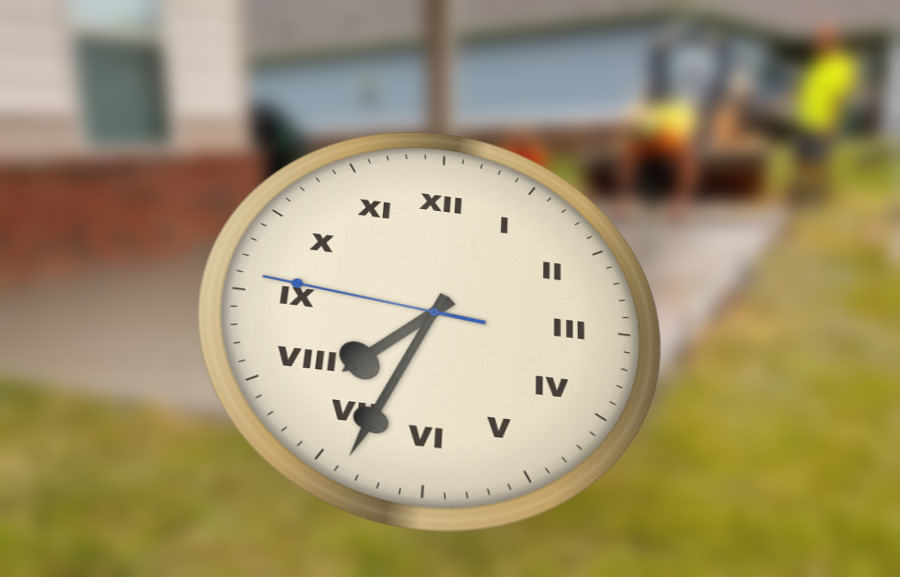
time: 7.33.46
